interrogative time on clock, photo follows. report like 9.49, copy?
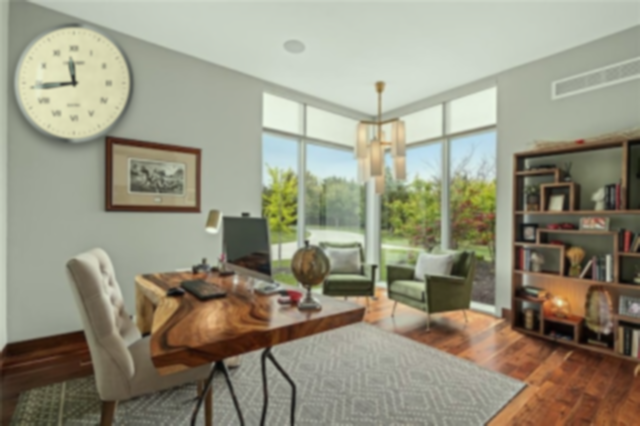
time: 11.44
